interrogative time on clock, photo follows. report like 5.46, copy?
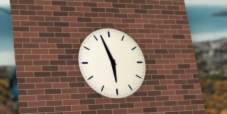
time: 5.57
